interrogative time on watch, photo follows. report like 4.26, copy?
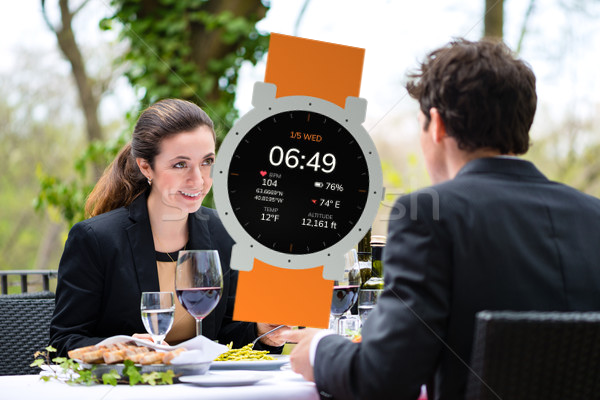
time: 6.49
